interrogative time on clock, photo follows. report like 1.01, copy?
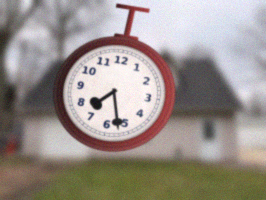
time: 7.27
